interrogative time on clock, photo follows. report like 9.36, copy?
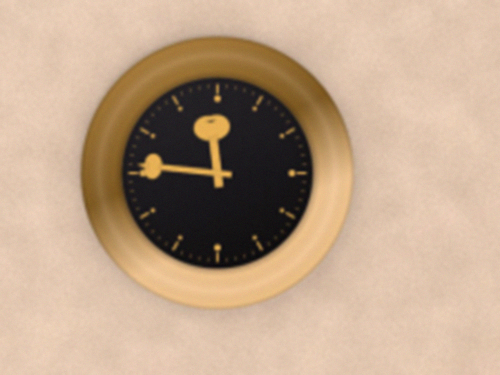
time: 11.46
